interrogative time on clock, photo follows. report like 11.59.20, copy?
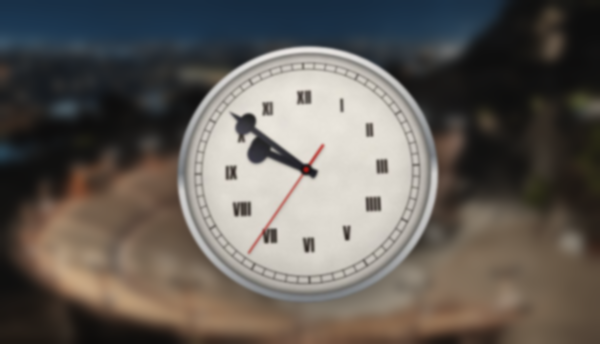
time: 9.51.36
